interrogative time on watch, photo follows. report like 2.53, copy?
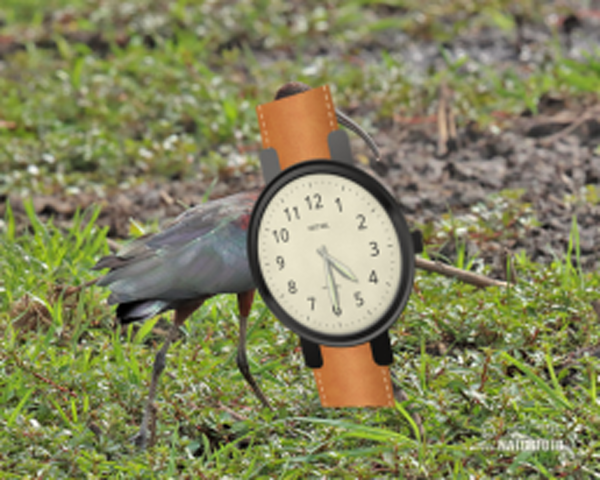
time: 4.30
